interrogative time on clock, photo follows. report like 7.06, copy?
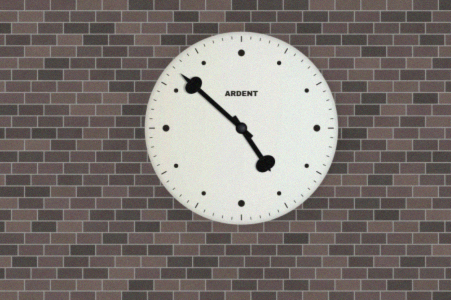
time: 4.52
